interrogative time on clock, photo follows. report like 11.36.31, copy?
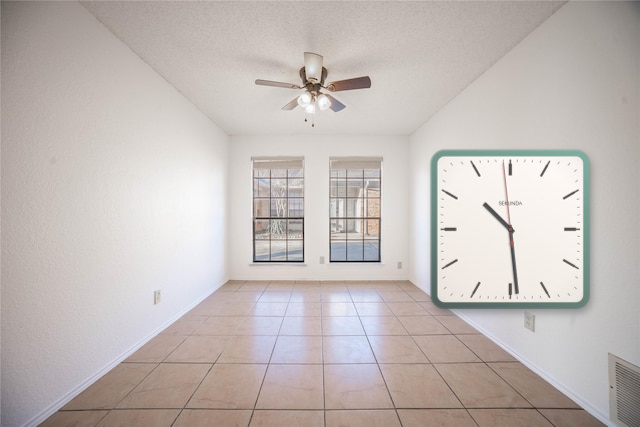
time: 10.28.59
